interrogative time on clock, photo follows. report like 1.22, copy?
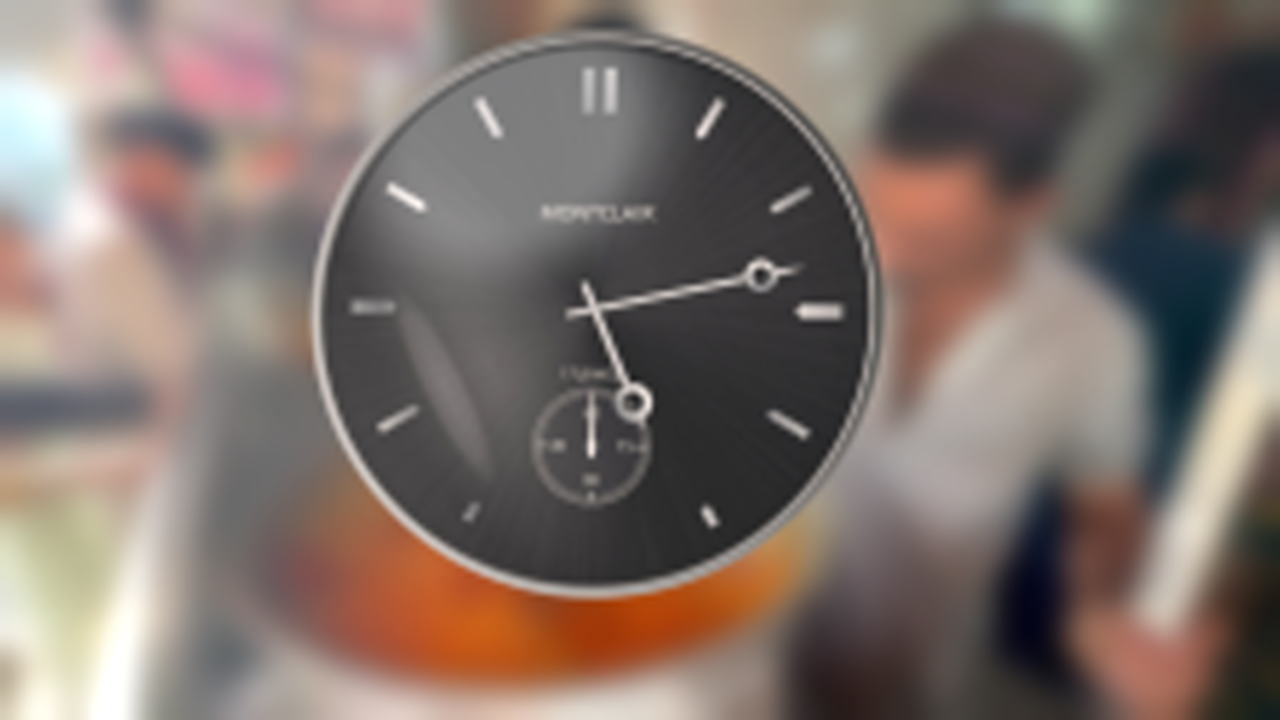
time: 5.13
